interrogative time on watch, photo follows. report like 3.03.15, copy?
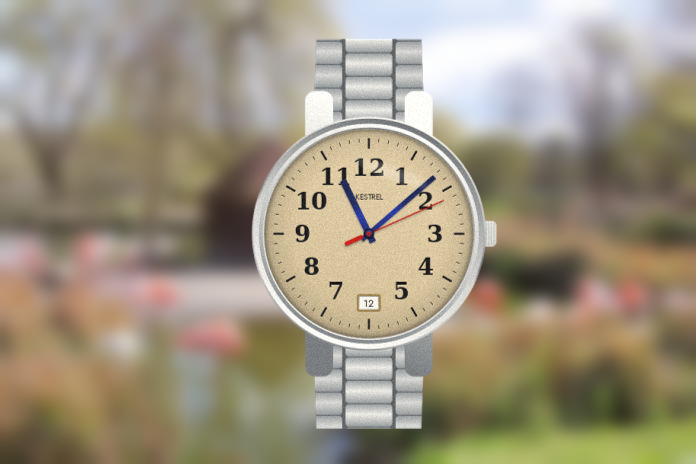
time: 11.08.11
